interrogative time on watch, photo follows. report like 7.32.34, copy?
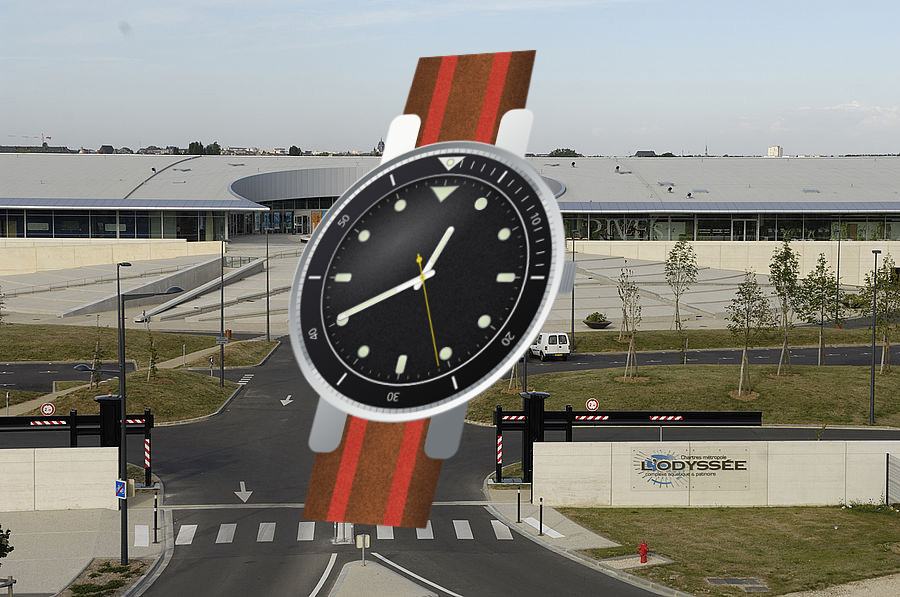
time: 12.40.26
